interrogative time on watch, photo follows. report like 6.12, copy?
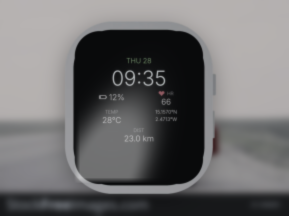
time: 9.35
